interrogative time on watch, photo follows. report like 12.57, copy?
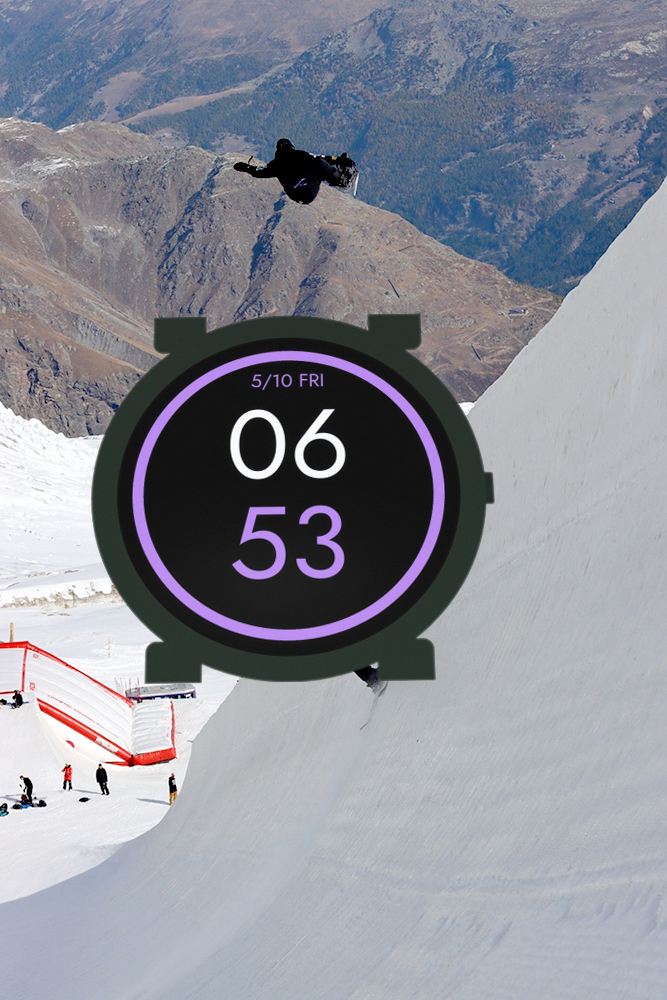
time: 6.53
